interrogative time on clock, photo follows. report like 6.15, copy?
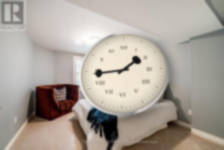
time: 1.44
